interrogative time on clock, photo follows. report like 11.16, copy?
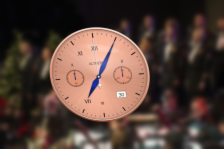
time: 7.05
